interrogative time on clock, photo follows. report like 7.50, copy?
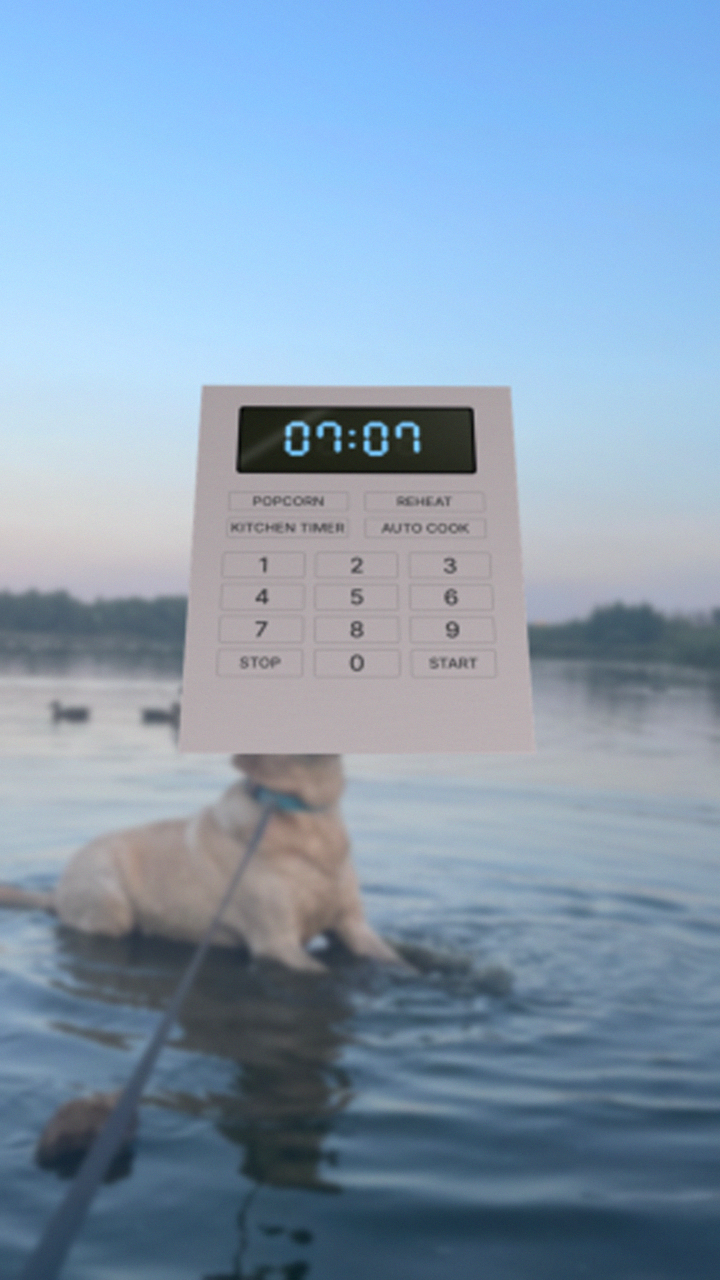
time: 7.07
